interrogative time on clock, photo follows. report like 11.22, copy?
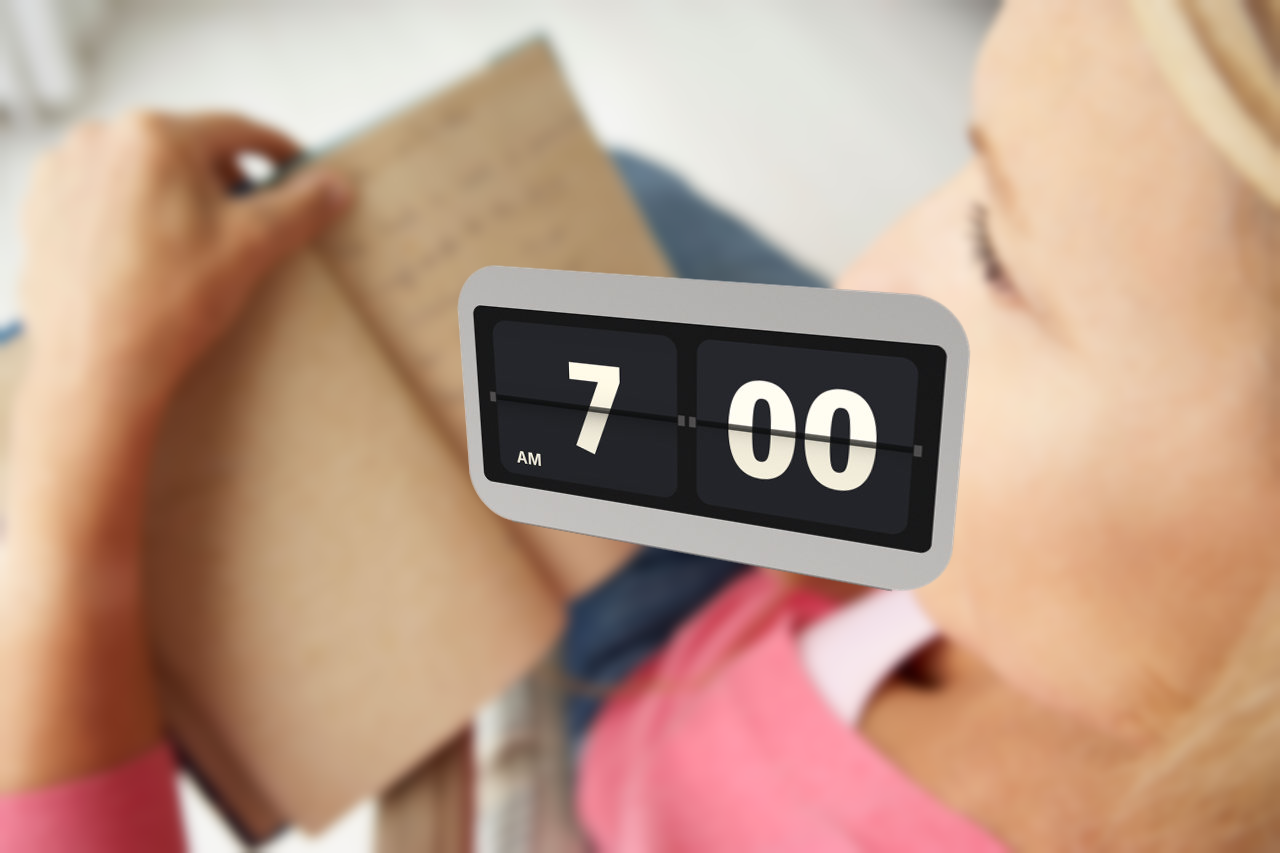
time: 7.00
